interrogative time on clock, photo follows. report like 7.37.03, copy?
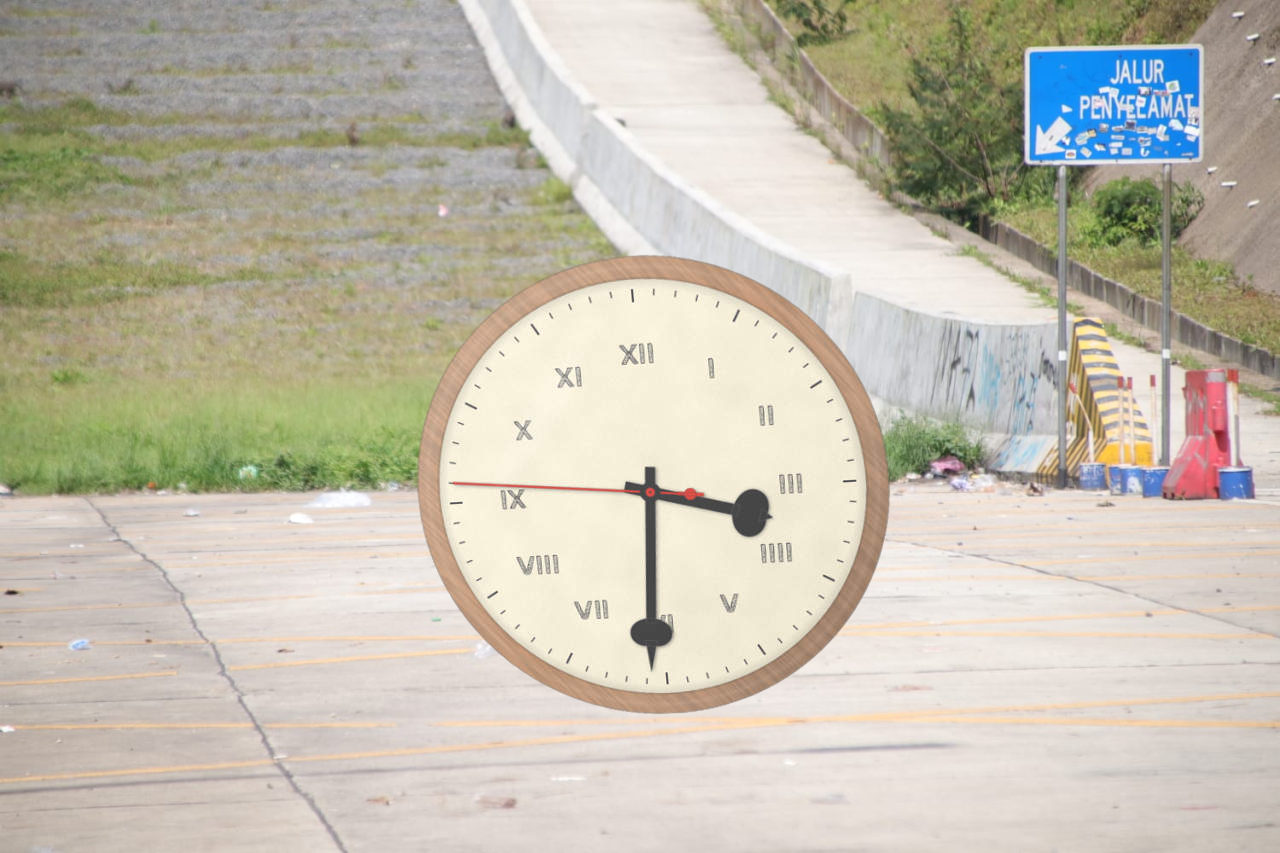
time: 3.30.46
